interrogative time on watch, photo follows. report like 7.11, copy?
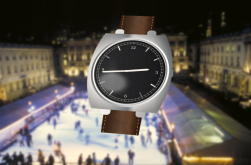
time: 2.44
